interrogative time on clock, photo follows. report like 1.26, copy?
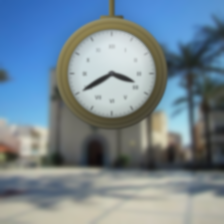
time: 3.40
